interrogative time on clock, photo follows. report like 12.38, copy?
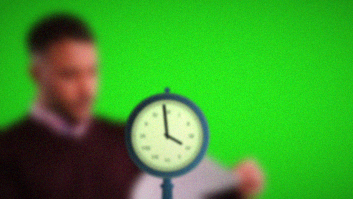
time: 3.59
